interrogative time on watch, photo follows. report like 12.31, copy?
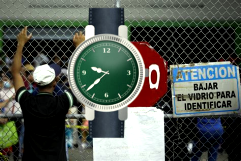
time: 9.38
